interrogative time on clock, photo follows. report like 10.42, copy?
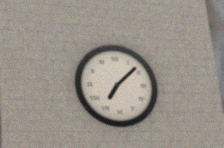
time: 7.08
